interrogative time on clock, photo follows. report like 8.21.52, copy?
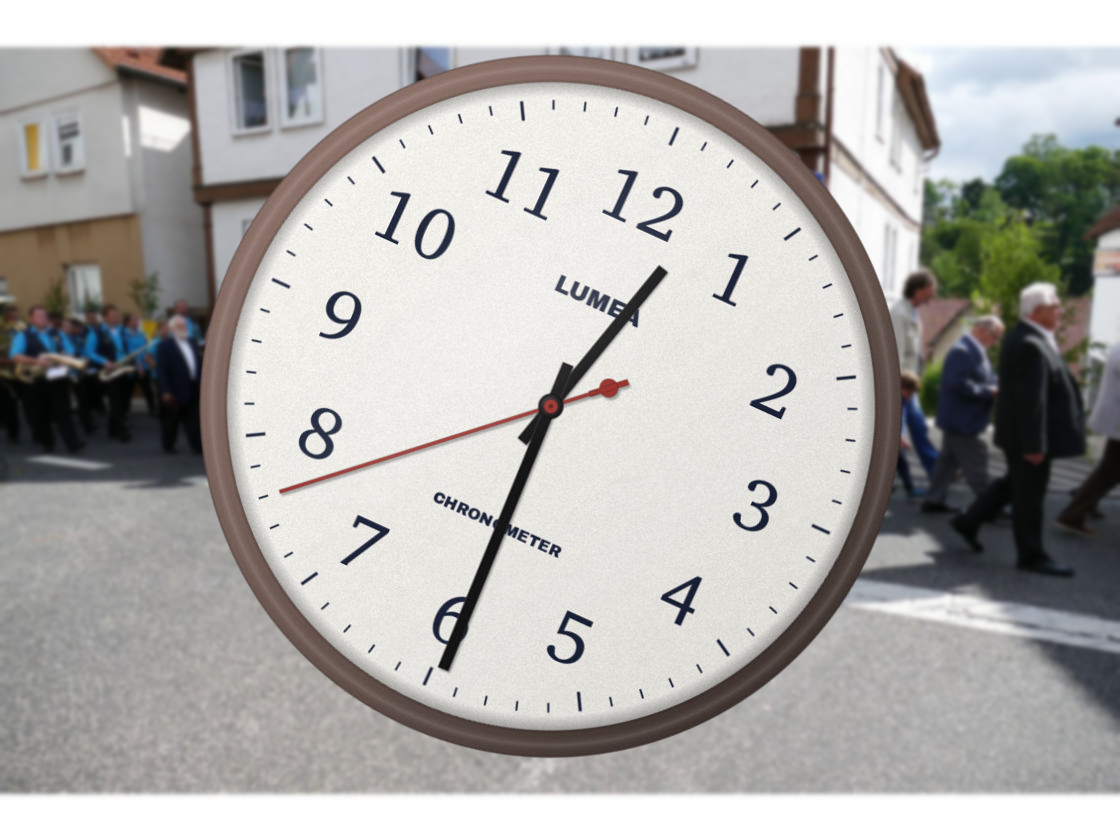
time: 12.29.38
